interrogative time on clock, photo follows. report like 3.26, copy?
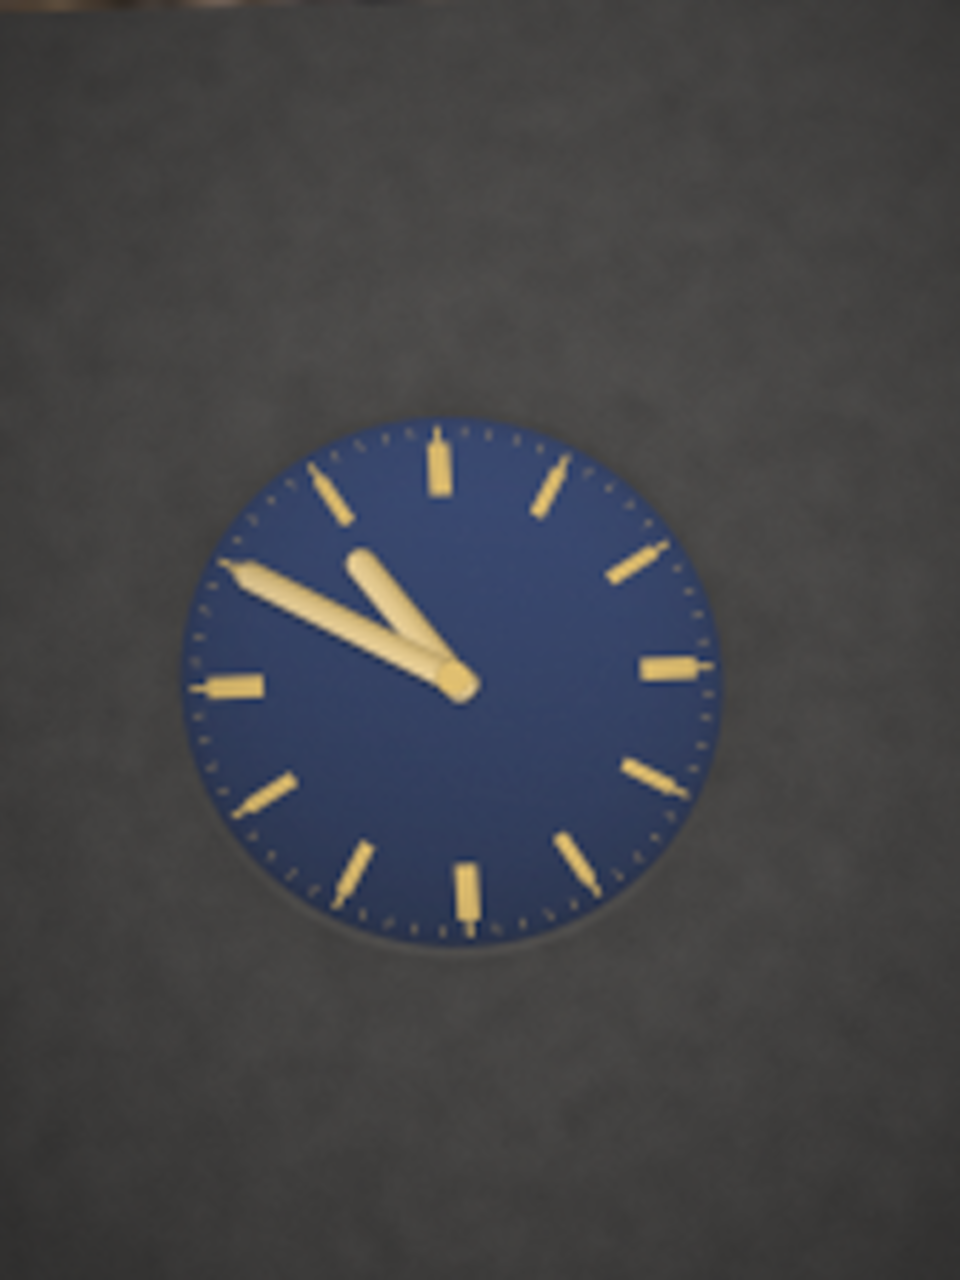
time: 10.50
